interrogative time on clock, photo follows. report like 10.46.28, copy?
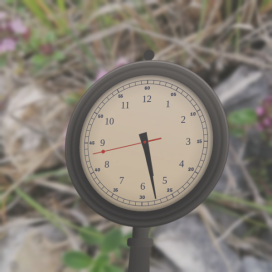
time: 5.27.43
